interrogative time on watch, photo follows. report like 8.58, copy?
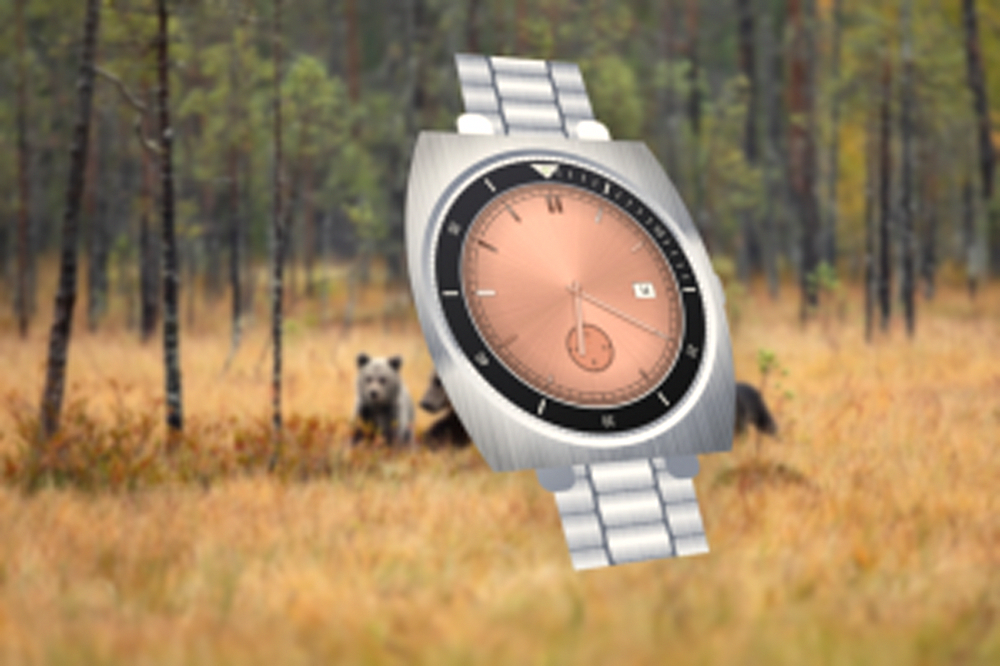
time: 6.20
